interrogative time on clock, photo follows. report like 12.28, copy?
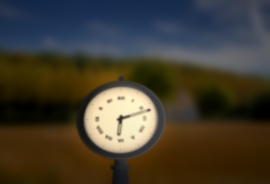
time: 6.12
